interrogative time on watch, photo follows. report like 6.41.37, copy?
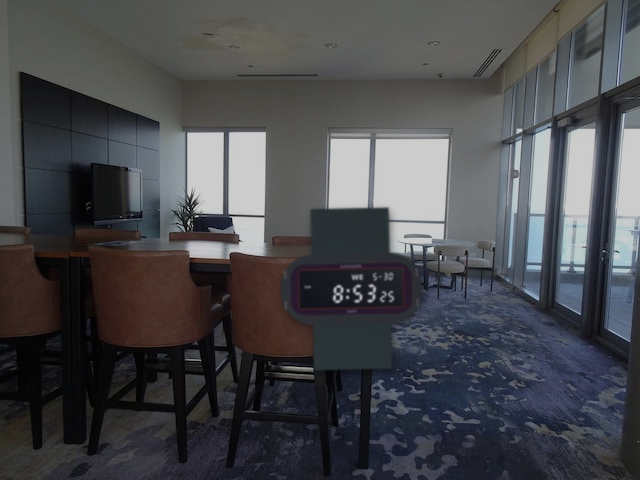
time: 8.53.25
